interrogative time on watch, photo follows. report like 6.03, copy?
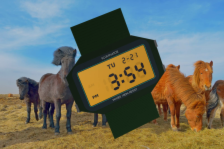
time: 3.54
